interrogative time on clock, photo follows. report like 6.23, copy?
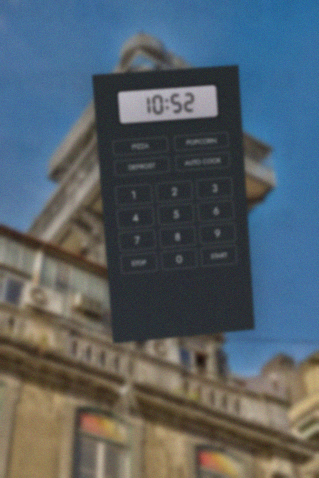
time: 10.52
